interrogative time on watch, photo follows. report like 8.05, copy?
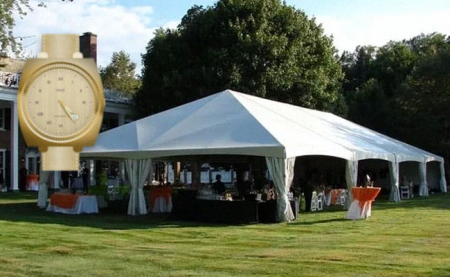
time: 4.24
